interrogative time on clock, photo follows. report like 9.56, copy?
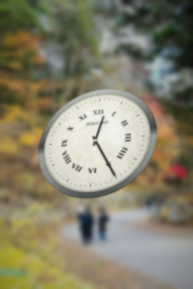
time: 12.25
